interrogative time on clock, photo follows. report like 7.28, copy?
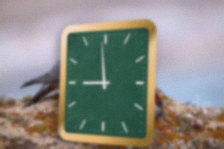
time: 8.59
